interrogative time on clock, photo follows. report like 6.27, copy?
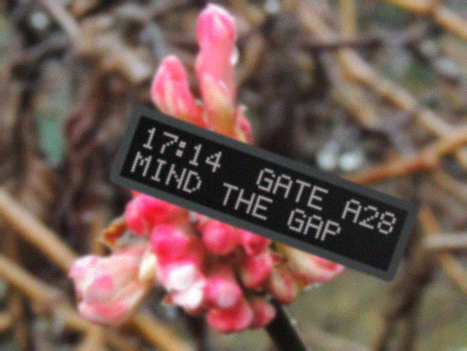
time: 17.14
